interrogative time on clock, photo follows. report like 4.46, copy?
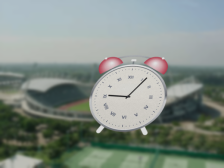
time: 9.06
